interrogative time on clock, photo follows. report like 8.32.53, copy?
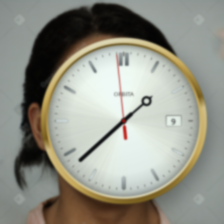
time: 1.37.59
